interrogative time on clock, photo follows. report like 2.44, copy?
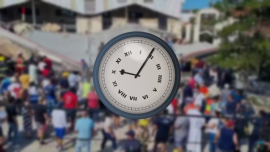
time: 10.09
